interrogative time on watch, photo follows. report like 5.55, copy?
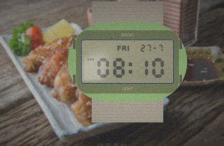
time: 8.10
